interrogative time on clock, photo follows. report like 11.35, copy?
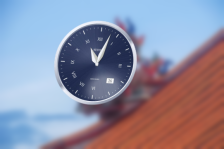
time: 11.03
